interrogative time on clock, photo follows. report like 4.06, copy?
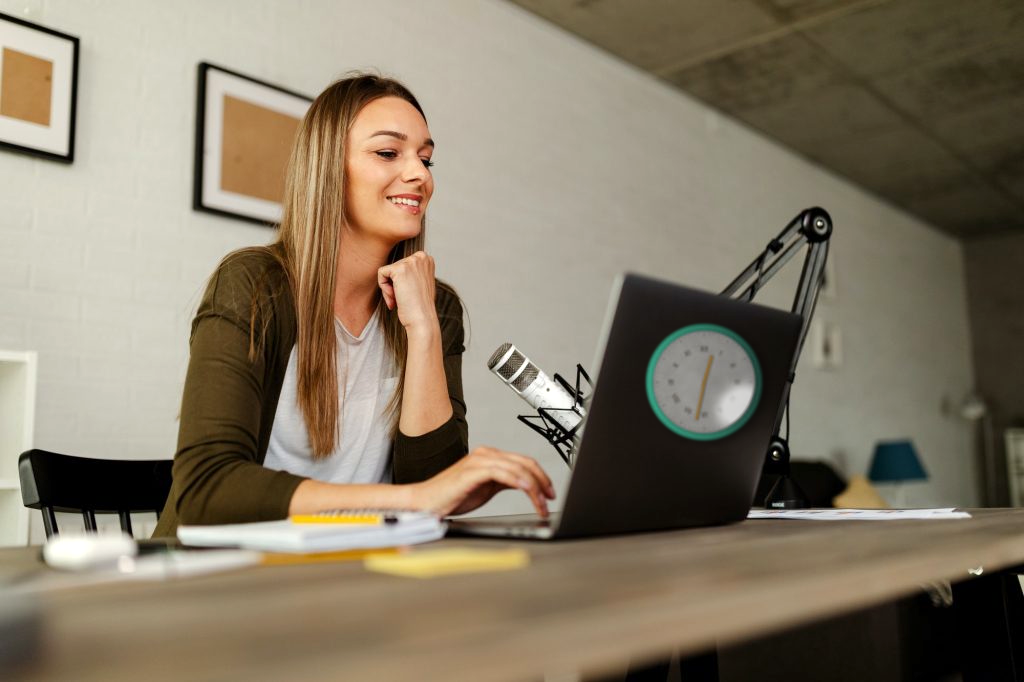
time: 12.32
